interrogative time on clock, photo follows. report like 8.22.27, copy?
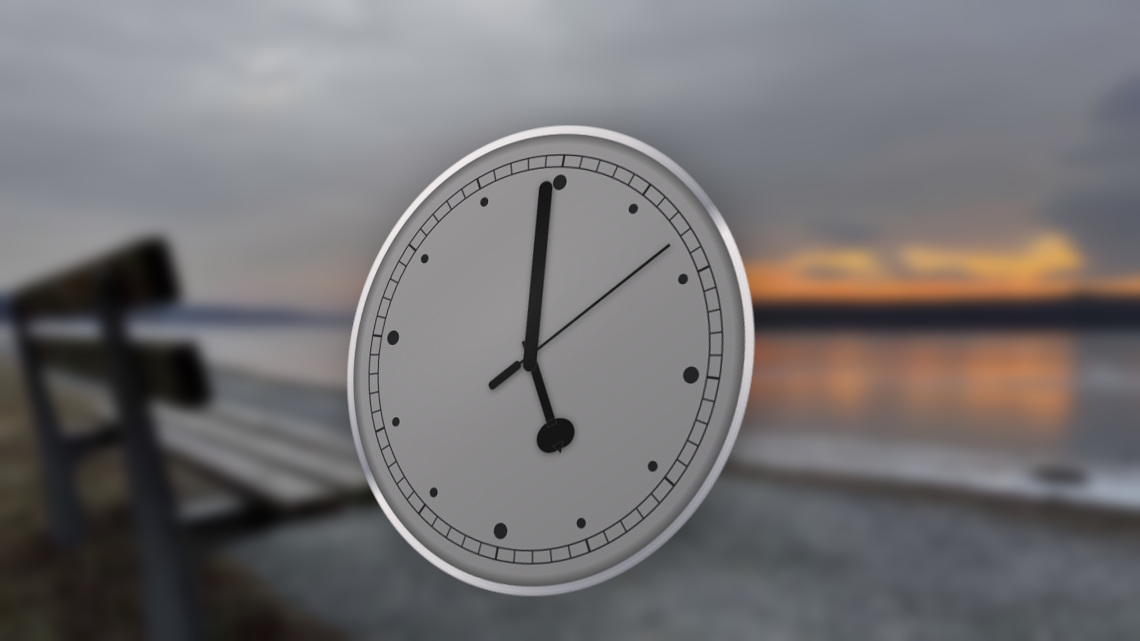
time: 4.59.08
